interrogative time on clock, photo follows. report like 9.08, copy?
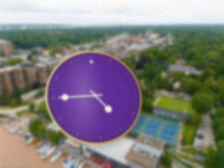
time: 4.45
